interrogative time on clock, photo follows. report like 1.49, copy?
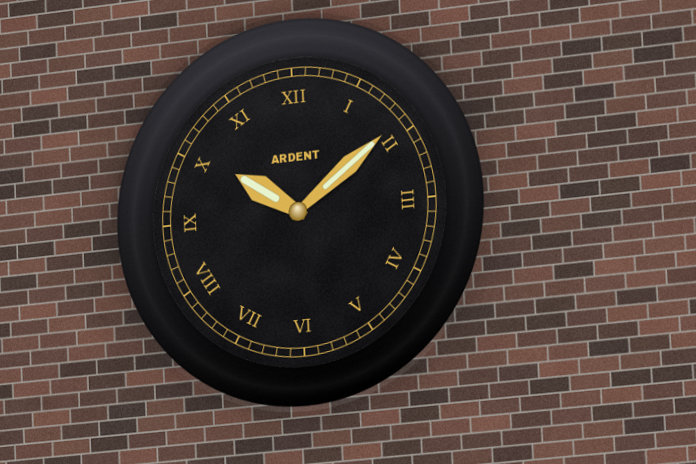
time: 10.09
